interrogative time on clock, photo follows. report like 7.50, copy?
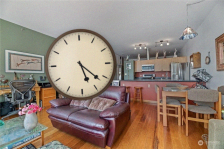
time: 5.22
